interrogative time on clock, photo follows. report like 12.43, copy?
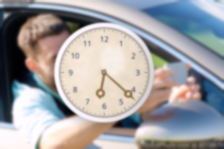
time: 6.22
